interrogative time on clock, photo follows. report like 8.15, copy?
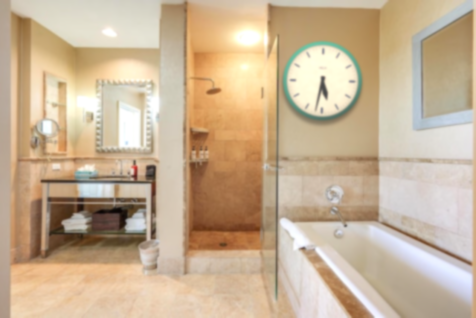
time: 5.32
